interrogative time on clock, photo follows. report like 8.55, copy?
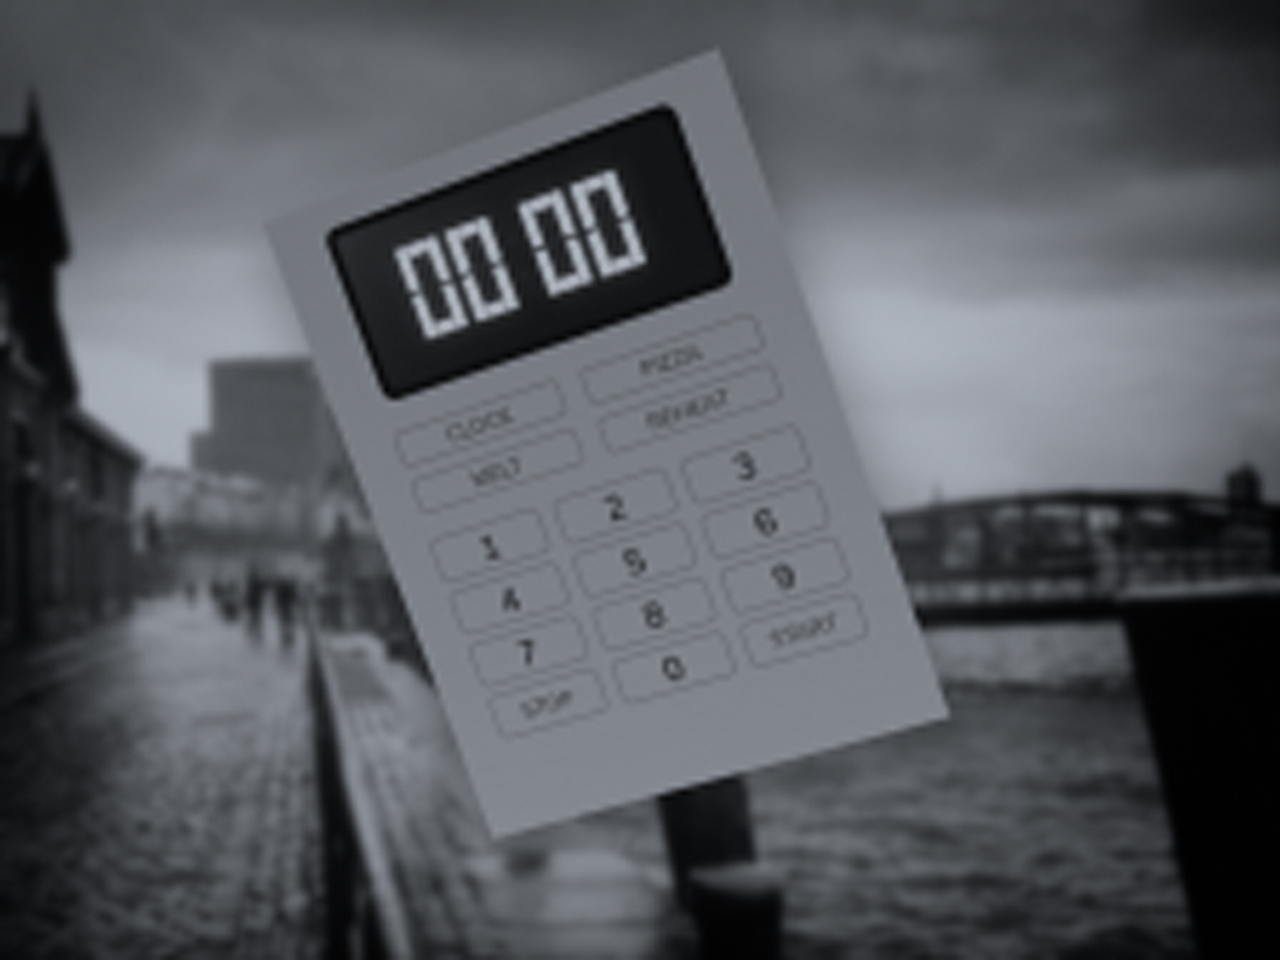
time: 0.00
